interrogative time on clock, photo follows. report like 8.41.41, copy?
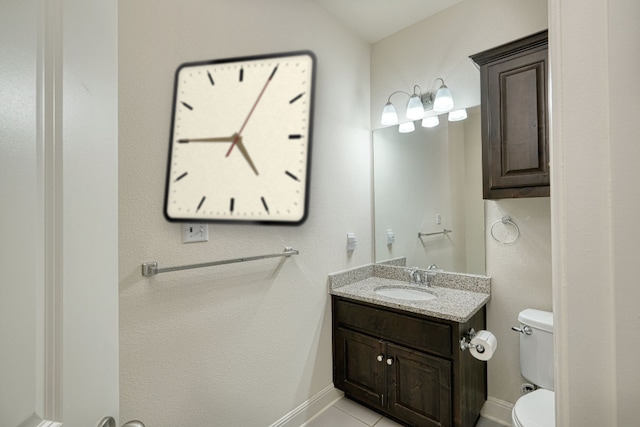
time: 4.45.05
